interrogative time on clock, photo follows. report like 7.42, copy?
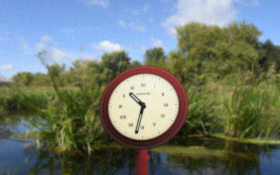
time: 10.32
